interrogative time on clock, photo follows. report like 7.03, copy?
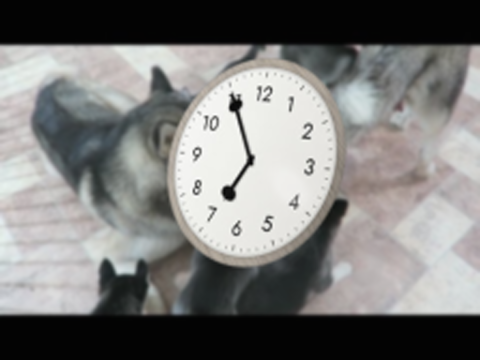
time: 6.55
